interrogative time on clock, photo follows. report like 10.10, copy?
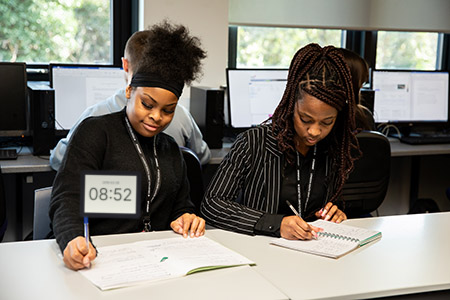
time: 8.52
